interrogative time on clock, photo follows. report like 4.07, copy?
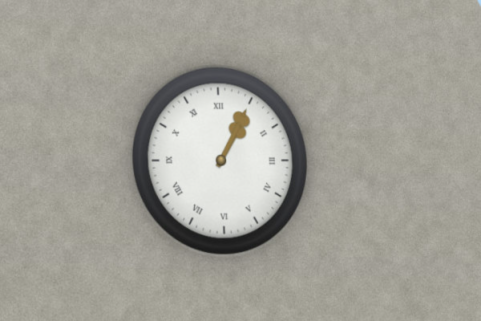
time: 1.05
